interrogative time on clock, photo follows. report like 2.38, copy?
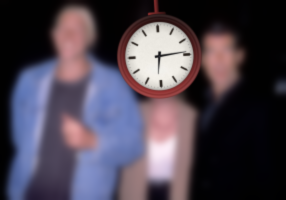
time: 6.14
